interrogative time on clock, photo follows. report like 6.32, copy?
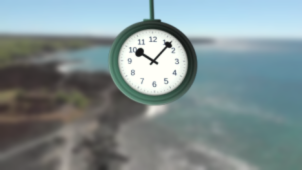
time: 10.07
